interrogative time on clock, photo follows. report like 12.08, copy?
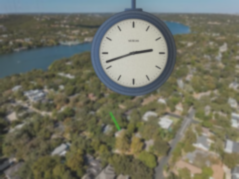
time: 2.42
